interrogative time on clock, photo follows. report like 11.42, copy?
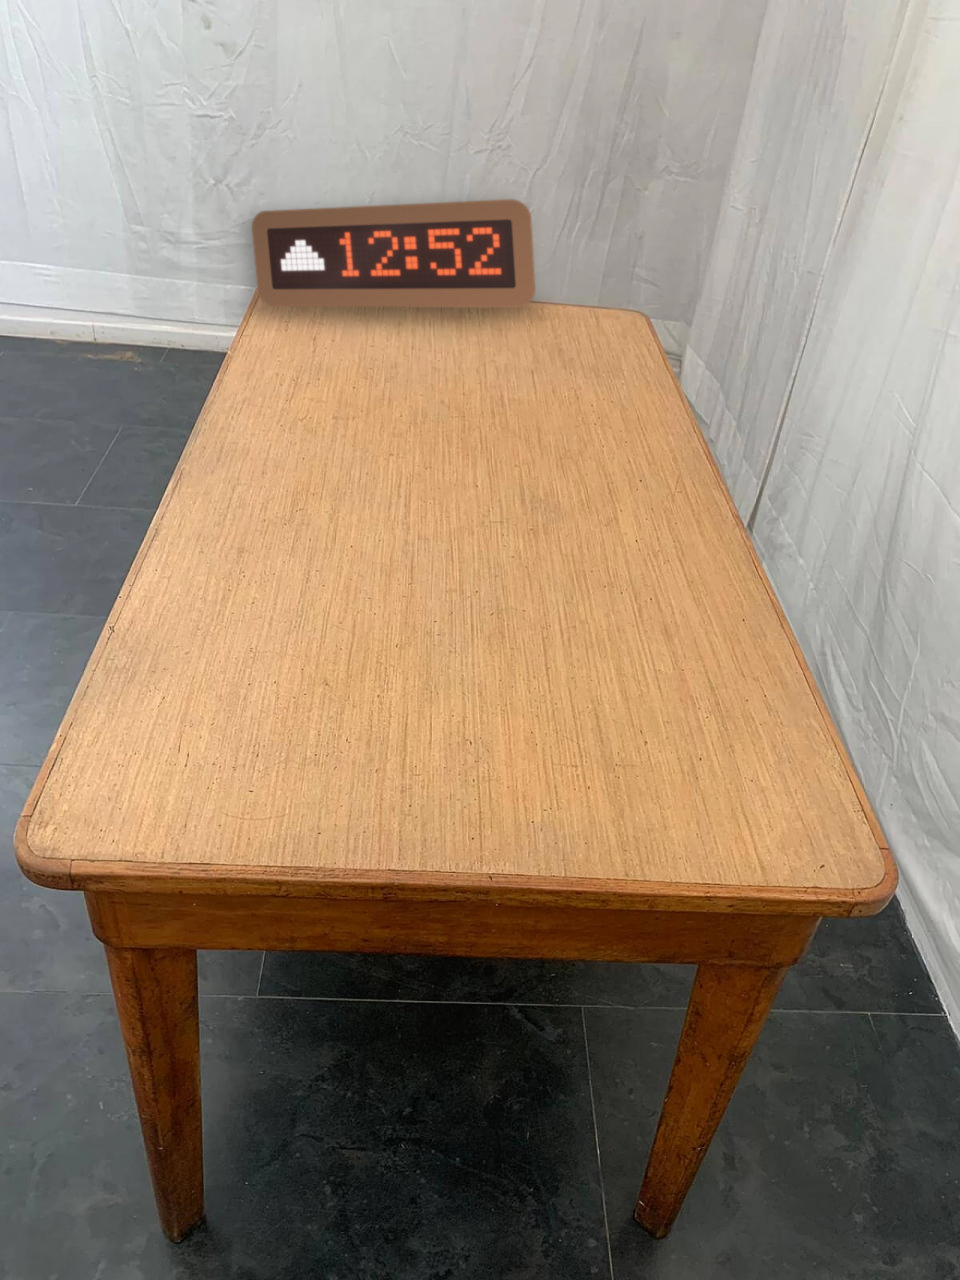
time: 12.52
